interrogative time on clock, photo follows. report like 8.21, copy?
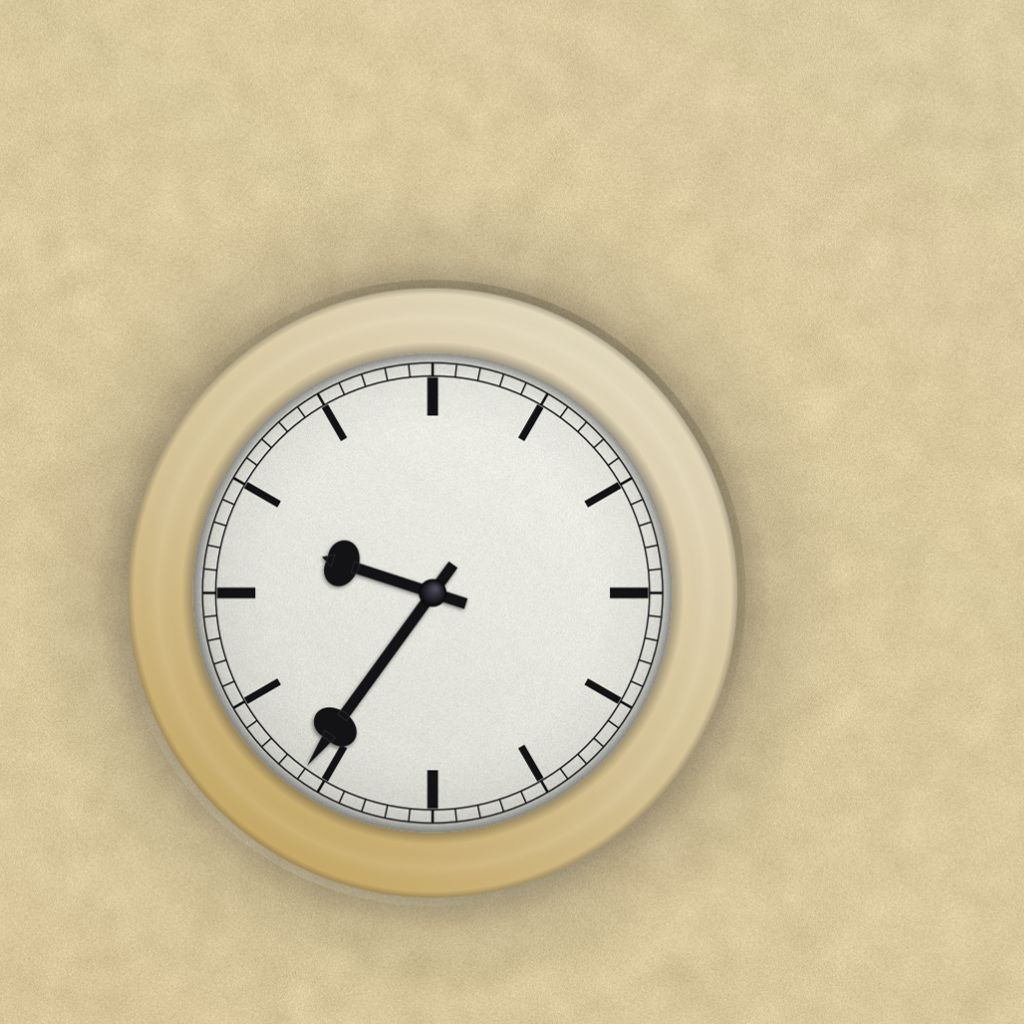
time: 9.36
